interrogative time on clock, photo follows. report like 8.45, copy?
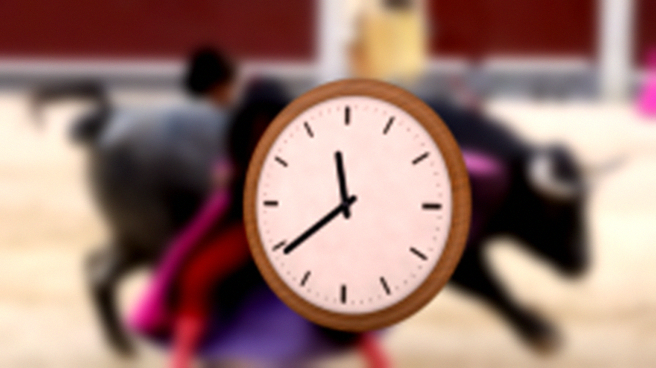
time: 11.39
